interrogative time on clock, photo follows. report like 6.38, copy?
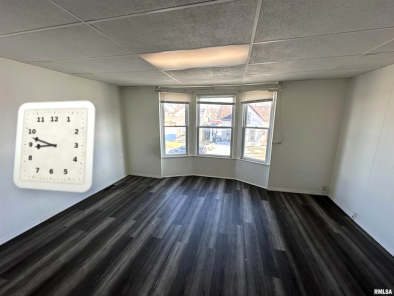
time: 8.48
